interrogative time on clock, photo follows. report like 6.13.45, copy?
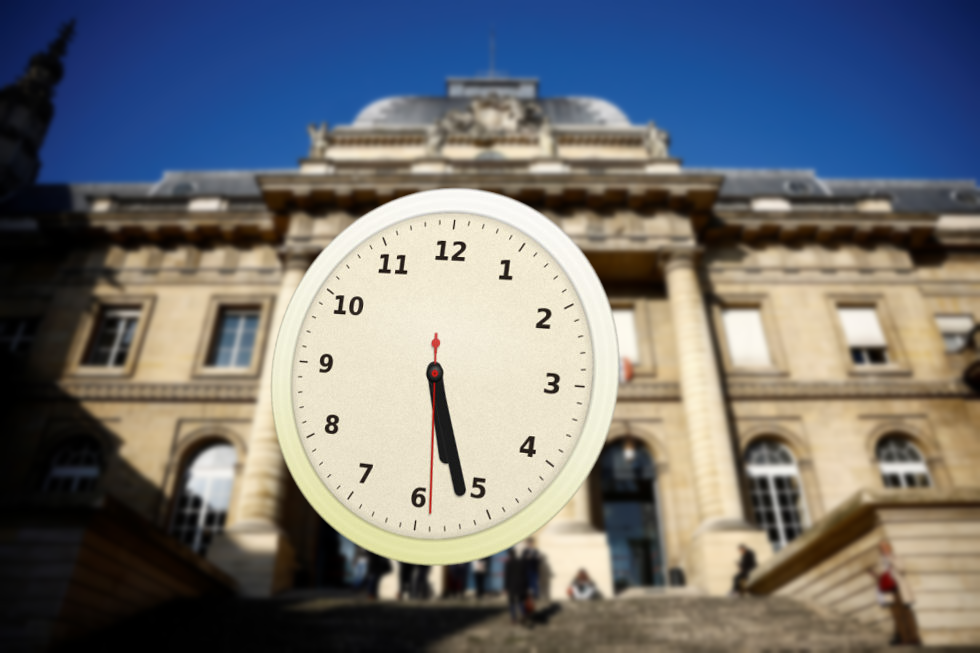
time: 5.26.29
